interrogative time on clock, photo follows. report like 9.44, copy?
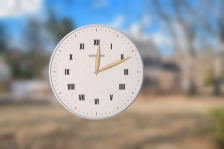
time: 12.11
